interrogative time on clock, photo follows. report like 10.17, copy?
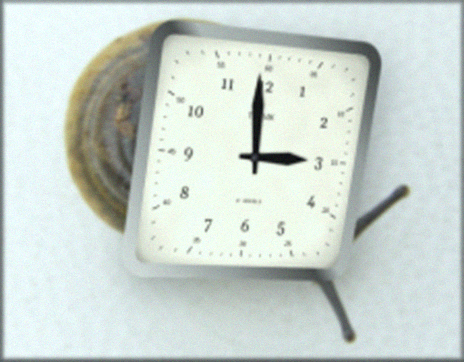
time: 2.59
